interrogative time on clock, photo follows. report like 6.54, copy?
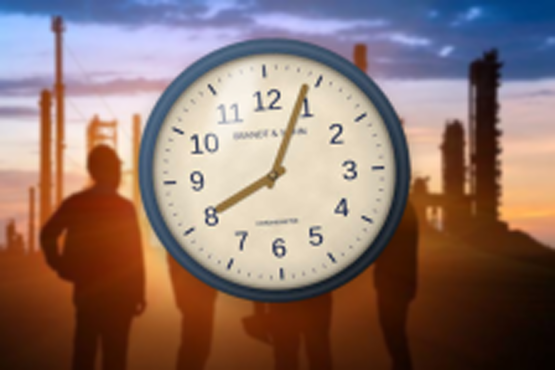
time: 8.04
